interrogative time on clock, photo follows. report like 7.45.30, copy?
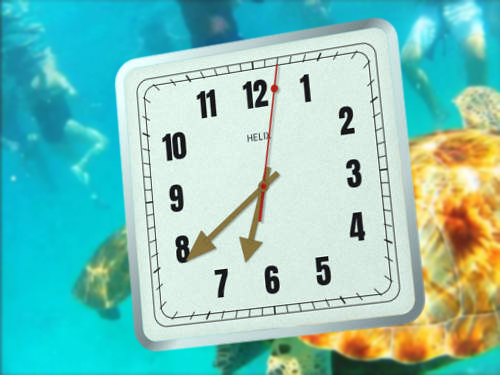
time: 6.39.02
